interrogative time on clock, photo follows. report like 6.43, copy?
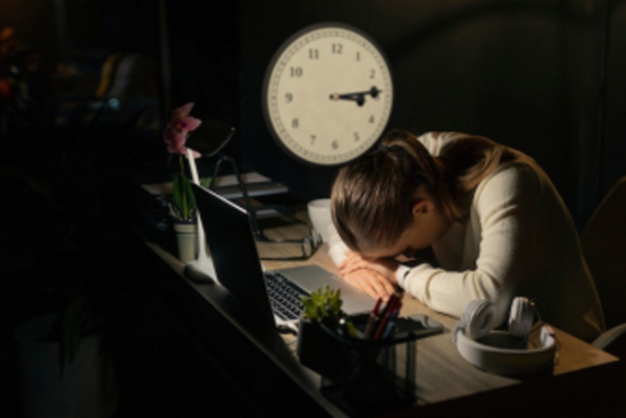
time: 3.14
